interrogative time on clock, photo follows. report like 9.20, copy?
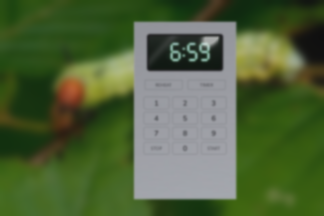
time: 6.59
